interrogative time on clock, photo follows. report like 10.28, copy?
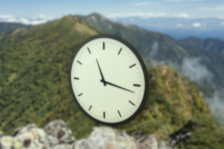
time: 11.17
